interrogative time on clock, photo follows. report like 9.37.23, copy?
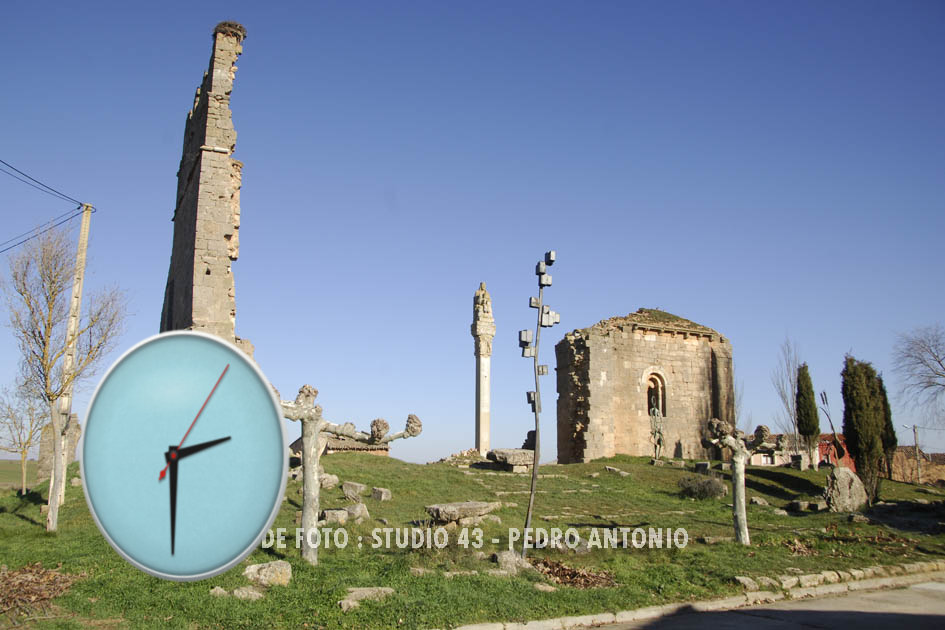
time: 2.30.06
